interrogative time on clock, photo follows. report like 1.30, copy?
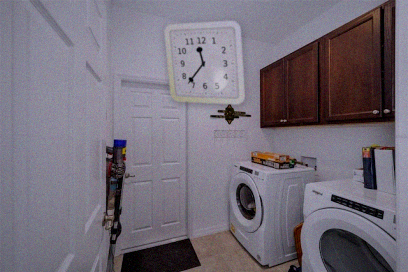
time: 11.37
